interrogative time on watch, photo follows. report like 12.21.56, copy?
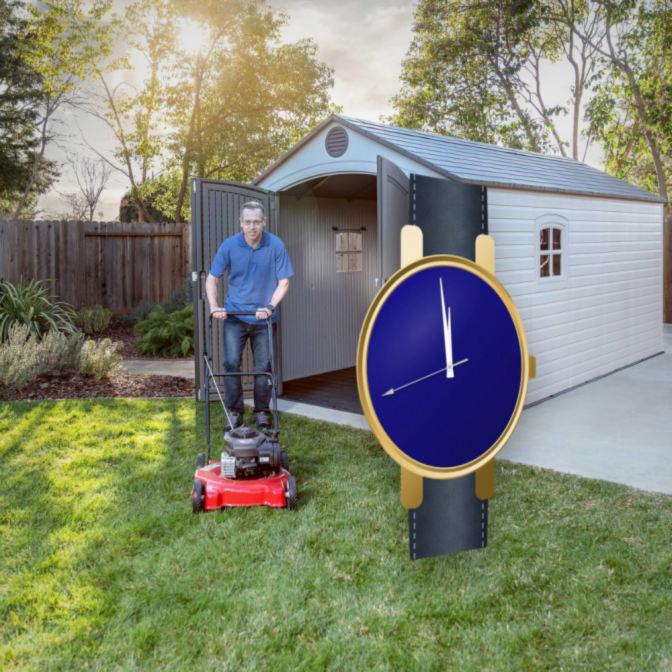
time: 11.58.42
